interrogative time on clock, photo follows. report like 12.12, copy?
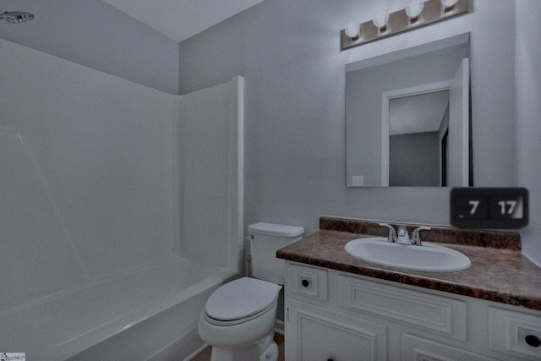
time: 7.17
